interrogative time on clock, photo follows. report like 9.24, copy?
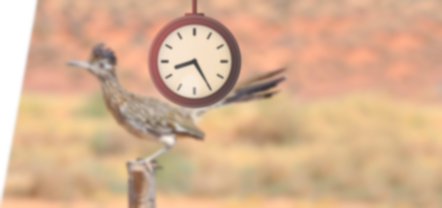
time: 8.25
